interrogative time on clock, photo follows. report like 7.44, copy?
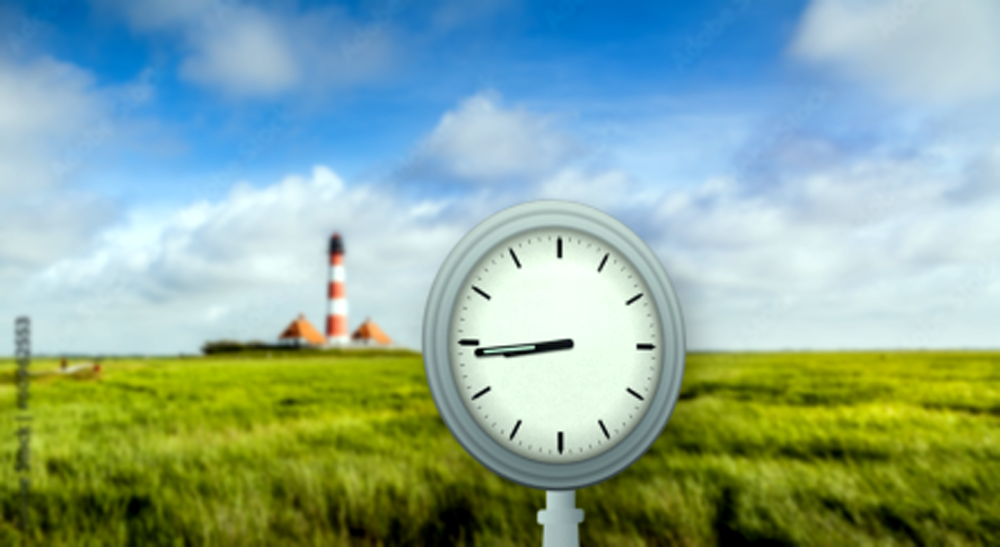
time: 8.44
